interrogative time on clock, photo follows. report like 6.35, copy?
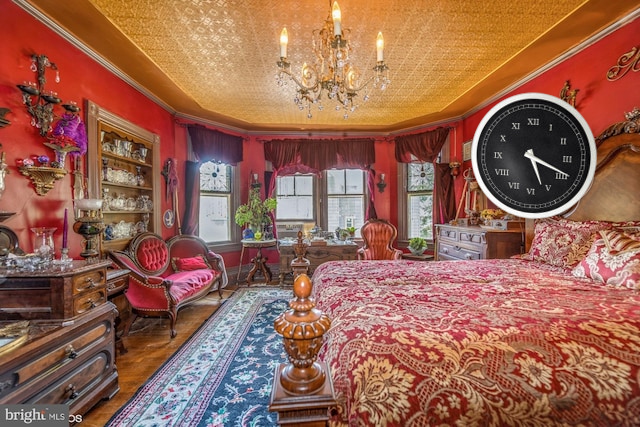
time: 5.19
